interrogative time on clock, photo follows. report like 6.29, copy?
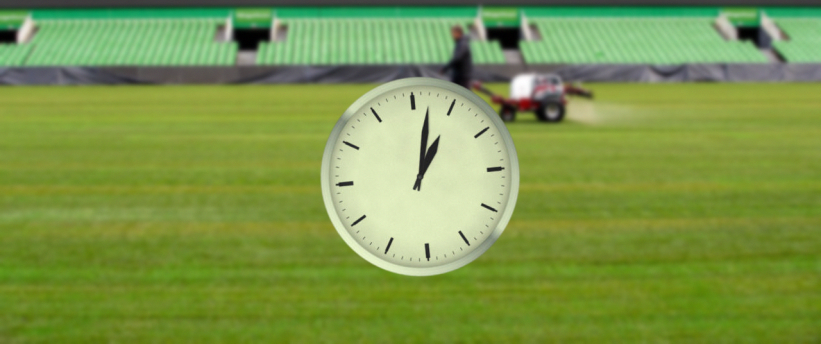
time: 1.02
